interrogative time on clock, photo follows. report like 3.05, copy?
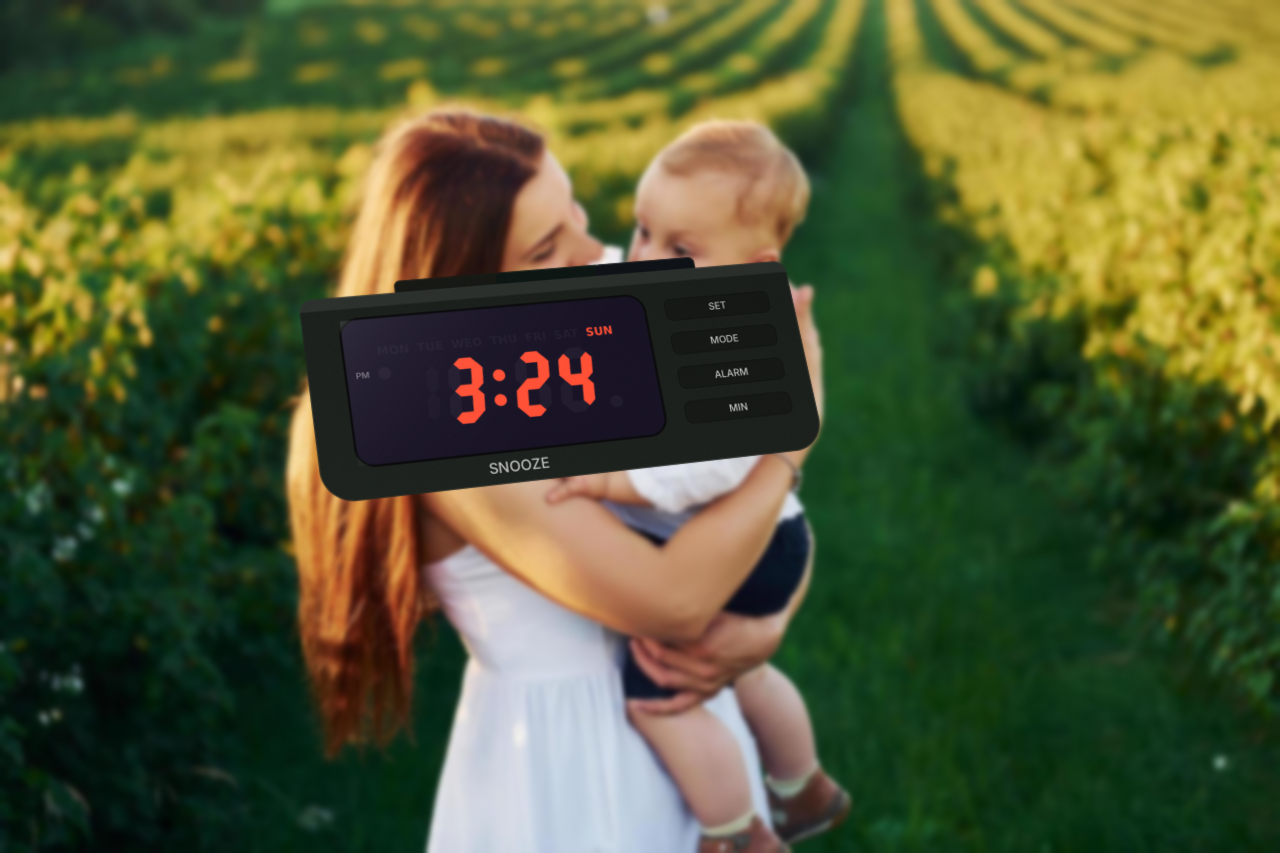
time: 3.24
